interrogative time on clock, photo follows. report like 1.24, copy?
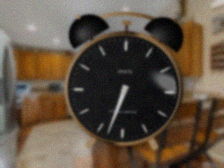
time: 6.33
